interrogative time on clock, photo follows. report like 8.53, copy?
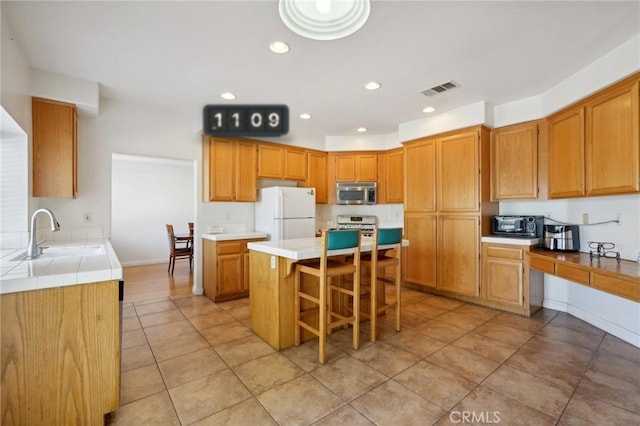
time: 11.09
